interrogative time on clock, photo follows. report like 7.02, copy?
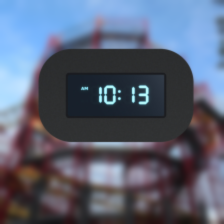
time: 10.13
